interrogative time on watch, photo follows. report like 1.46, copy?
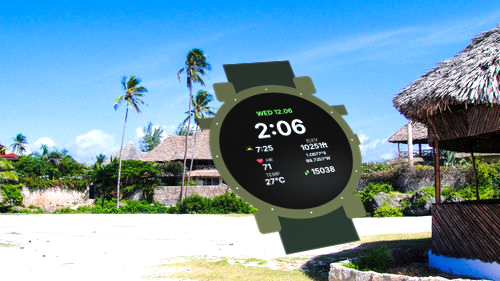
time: 2.06
